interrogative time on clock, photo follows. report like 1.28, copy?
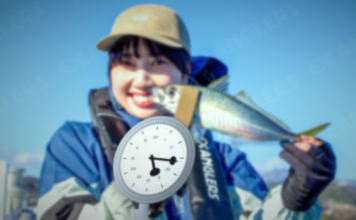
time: 5.16
